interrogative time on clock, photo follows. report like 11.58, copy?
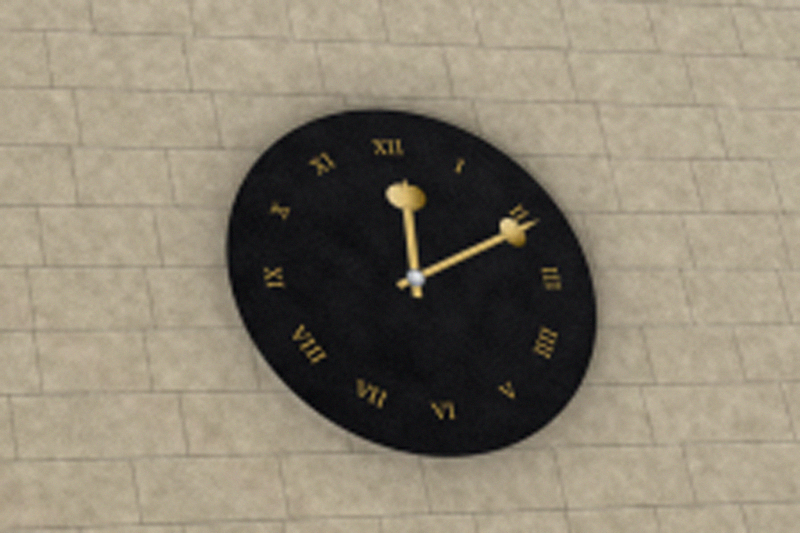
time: 12.11
